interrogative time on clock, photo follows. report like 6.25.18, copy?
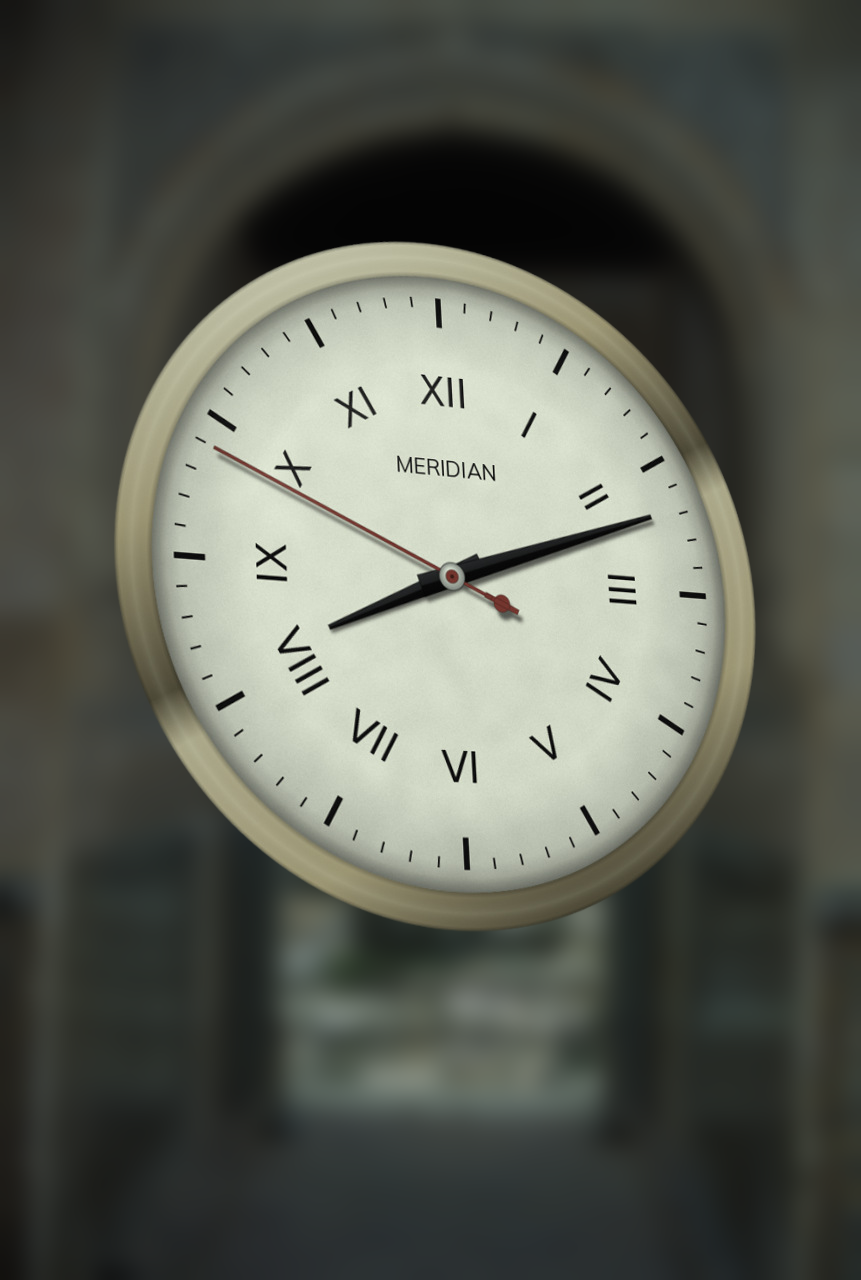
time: 8.11.49
